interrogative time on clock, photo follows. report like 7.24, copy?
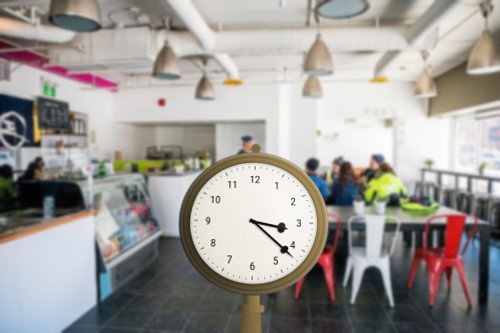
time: 3.22
